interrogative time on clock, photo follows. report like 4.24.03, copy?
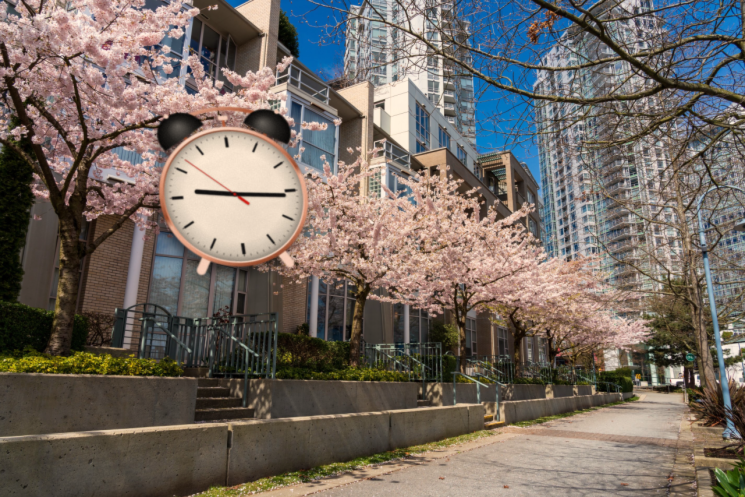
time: 9.15.52
